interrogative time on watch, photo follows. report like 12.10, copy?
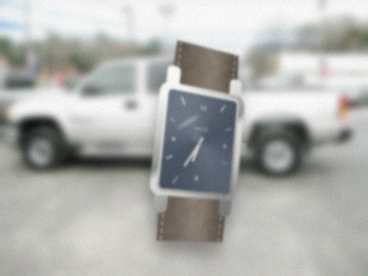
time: 6.35
